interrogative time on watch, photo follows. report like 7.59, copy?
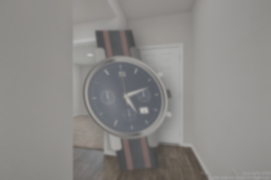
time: 5.12
